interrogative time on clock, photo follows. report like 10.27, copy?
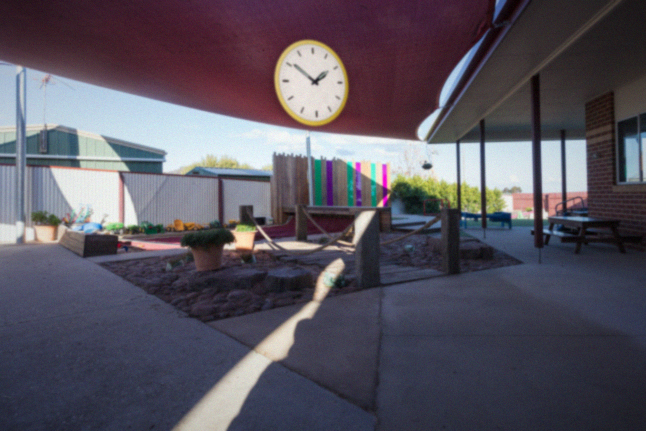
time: 1.51
